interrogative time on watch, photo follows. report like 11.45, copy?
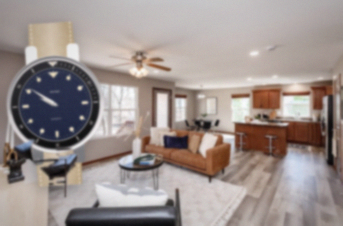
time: 9.51
